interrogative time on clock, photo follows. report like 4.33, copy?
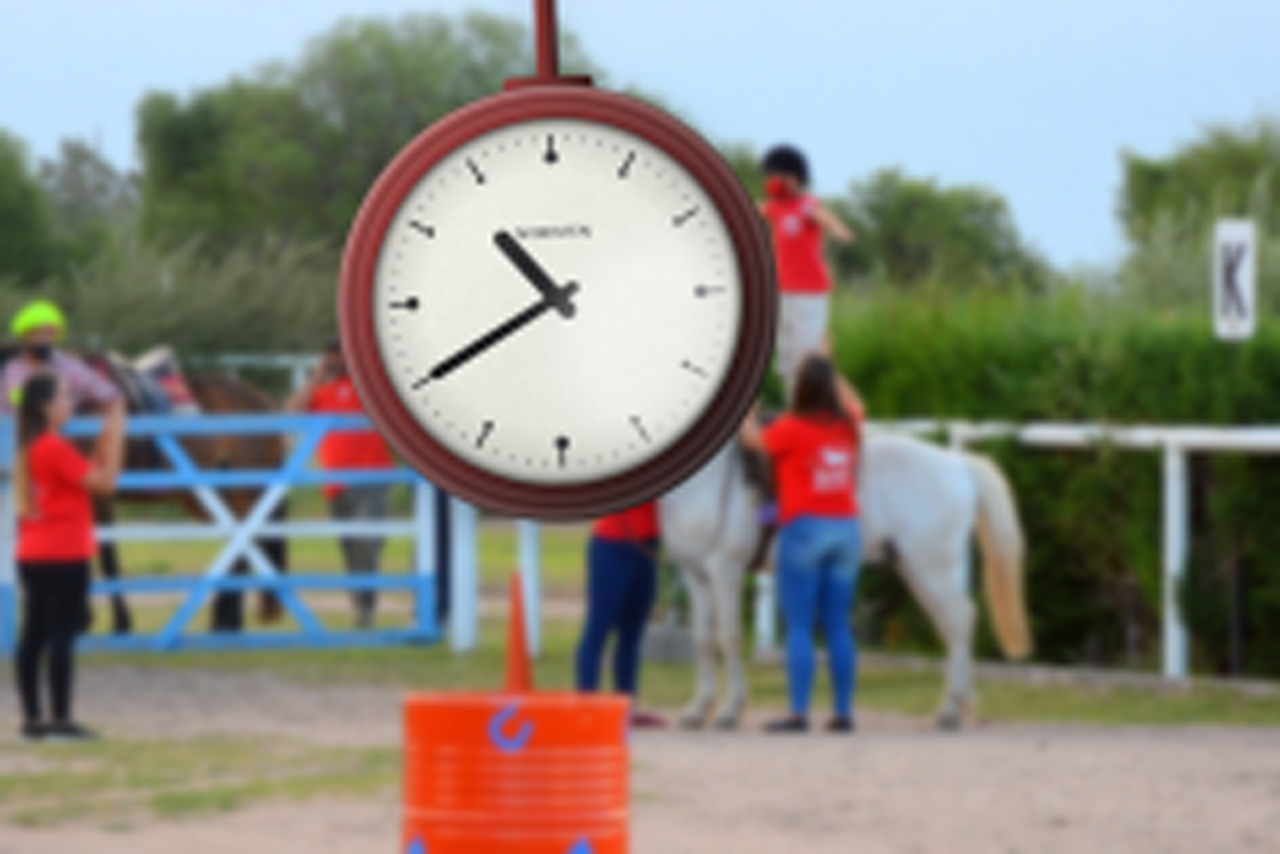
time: 10.40
